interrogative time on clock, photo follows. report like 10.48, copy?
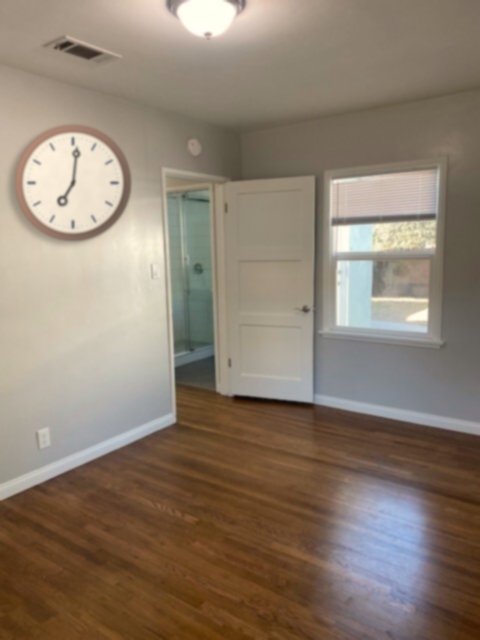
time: 7.01
